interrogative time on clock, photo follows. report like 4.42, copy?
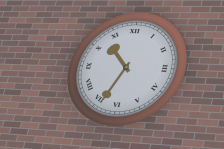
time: 10.34
